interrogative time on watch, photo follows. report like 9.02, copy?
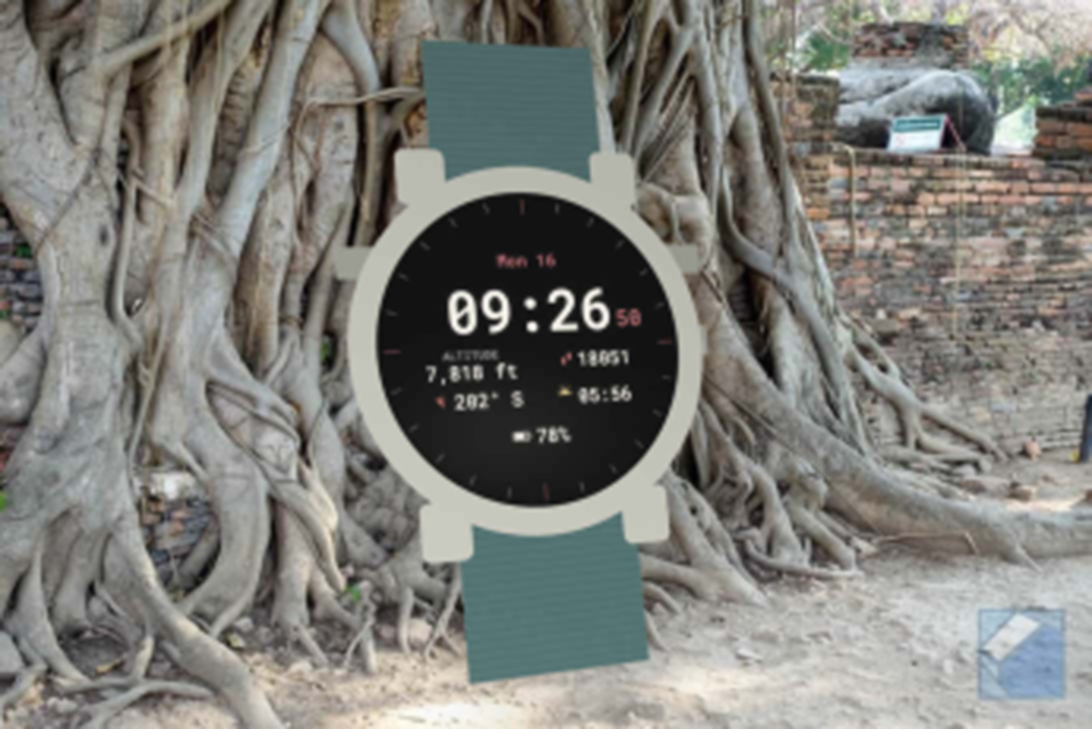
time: 9.26
